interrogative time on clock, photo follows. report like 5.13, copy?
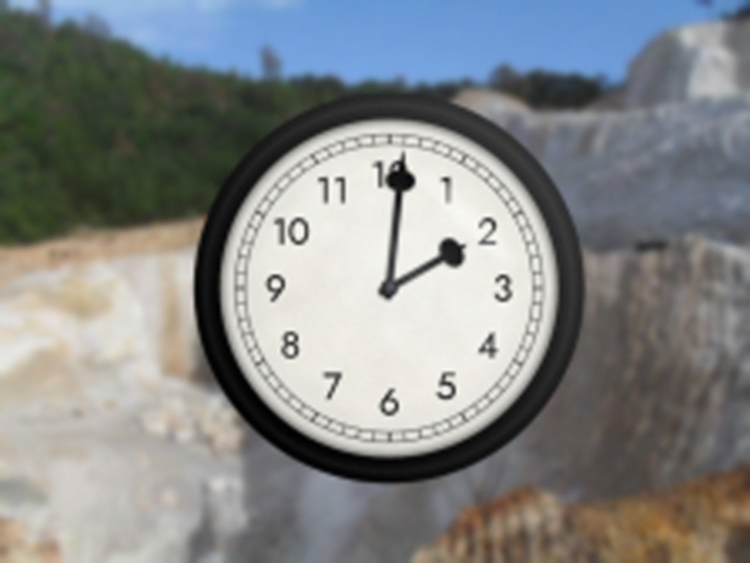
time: 2.01
